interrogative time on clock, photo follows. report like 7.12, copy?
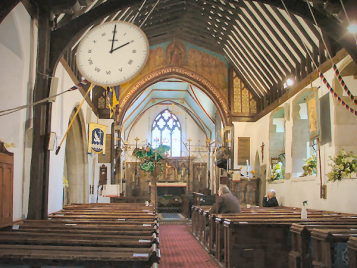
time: 2.00
